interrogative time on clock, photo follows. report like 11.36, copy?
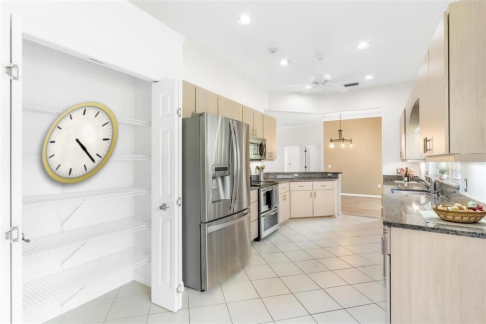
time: 4.22
